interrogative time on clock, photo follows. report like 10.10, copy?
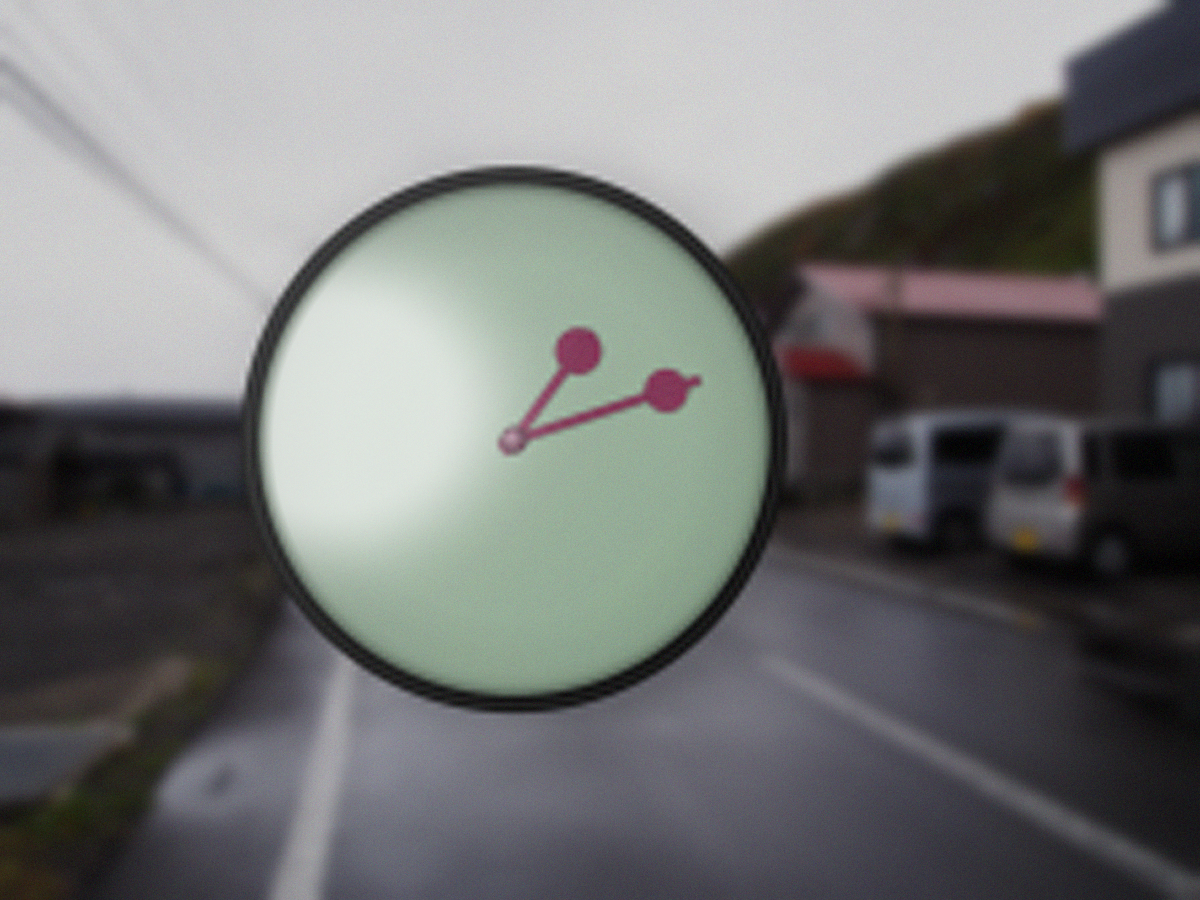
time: 1.12
